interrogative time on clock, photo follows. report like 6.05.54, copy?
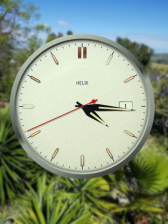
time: 4.15.41
